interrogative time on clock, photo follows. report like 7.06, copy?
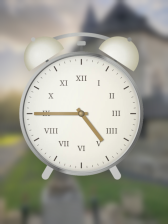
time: 4.45
